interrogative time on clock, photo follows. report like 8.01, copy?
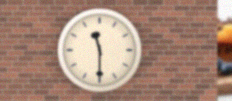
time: 11.30
